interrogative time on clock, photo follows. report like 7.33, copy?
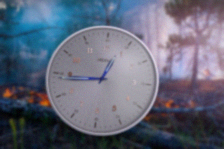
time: 12.44
